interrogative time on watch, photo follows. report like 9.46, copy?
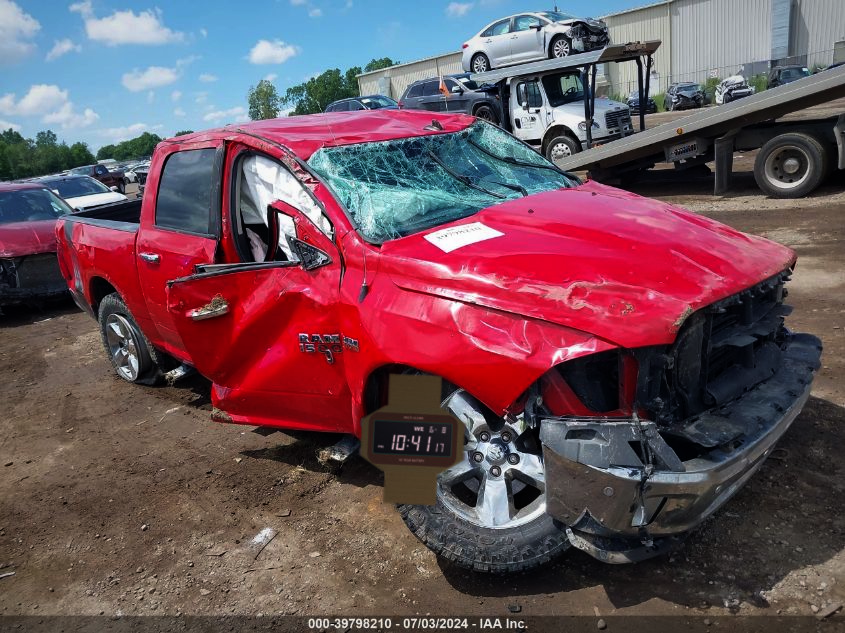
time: 10.41
